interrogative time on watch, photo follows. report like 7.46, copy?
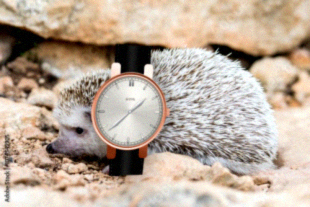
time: 1.38
